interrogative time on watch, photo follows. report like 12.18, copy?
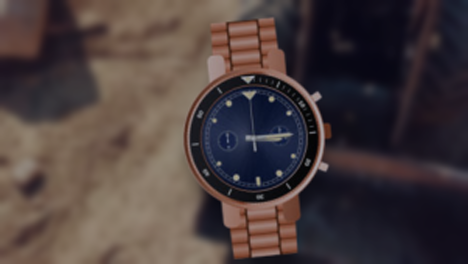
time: 3.15
